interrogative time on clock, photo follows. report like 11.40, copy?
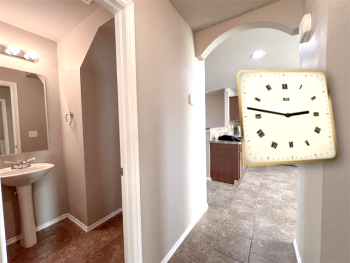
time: 2.47
